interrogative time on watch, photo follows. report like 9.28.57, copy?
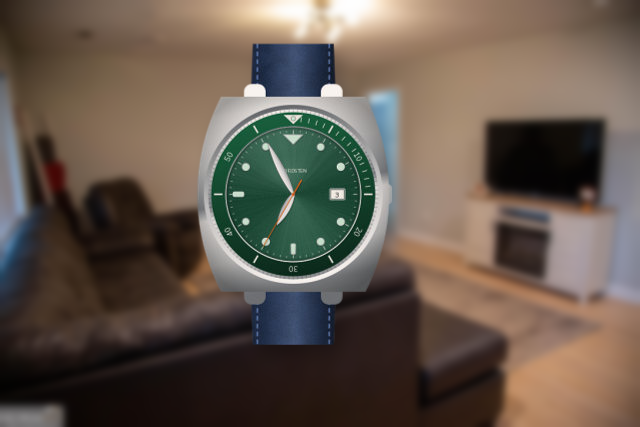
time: 6.55.35
